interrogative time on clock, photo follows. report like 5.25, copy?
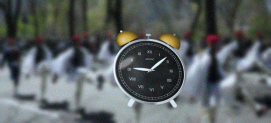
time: 9.08
